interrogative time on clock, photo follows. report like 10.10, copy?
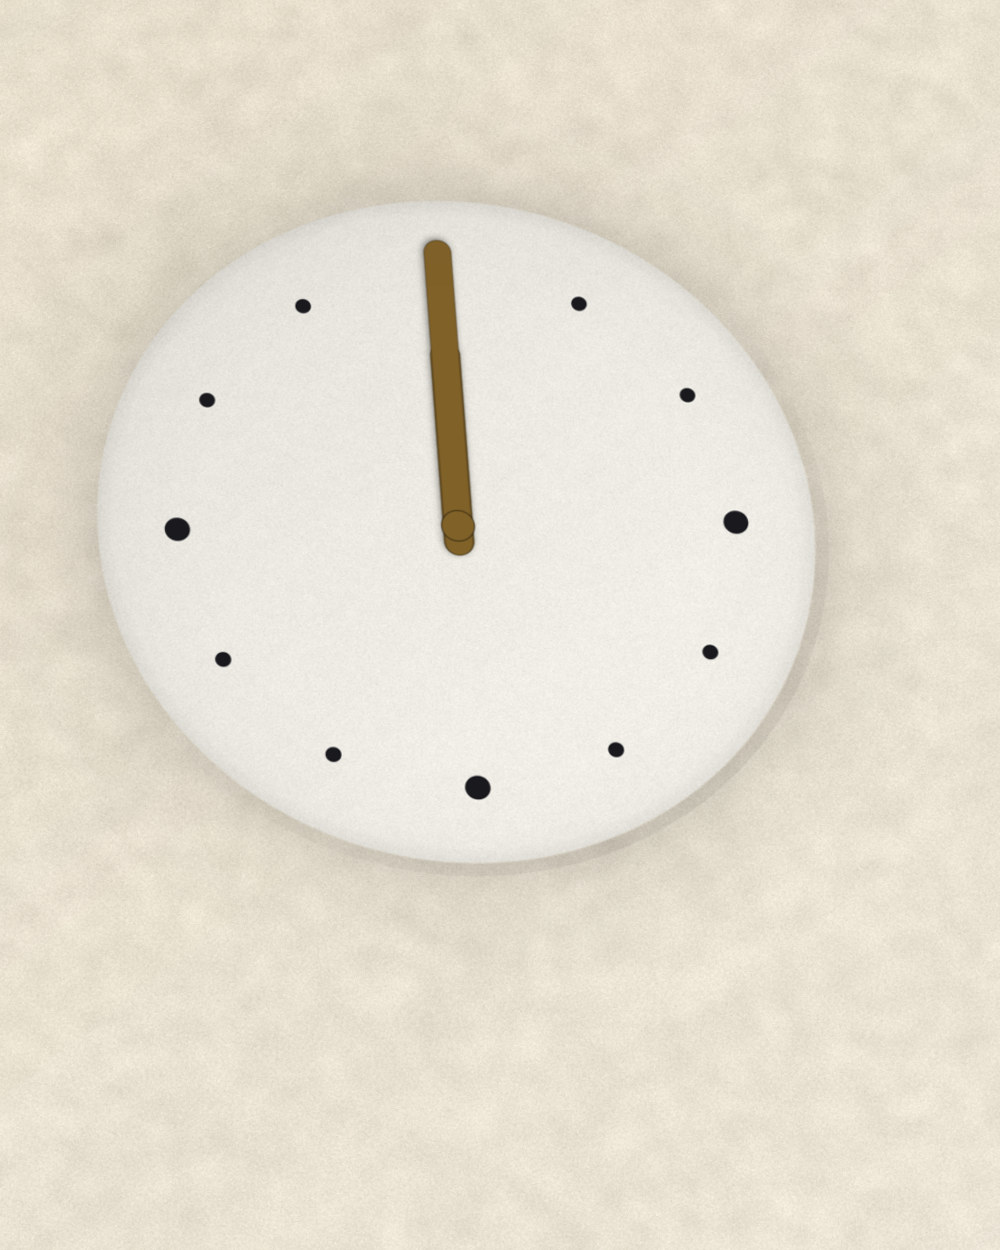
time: 12.00
